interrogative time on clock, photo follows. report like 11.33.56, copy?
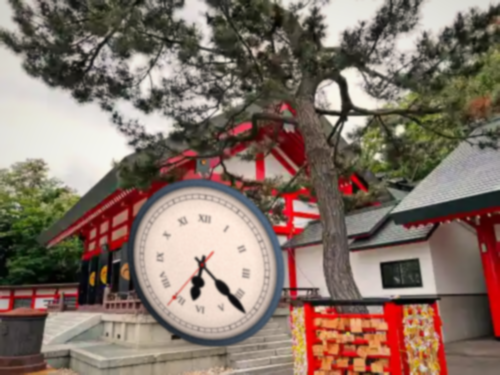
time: 6.21.36
